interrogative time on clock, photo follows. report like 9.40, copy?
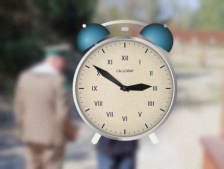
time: 2.51
